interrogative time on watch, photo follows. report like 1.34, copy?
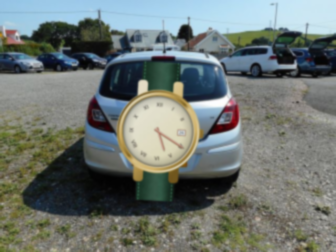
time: 5.20
